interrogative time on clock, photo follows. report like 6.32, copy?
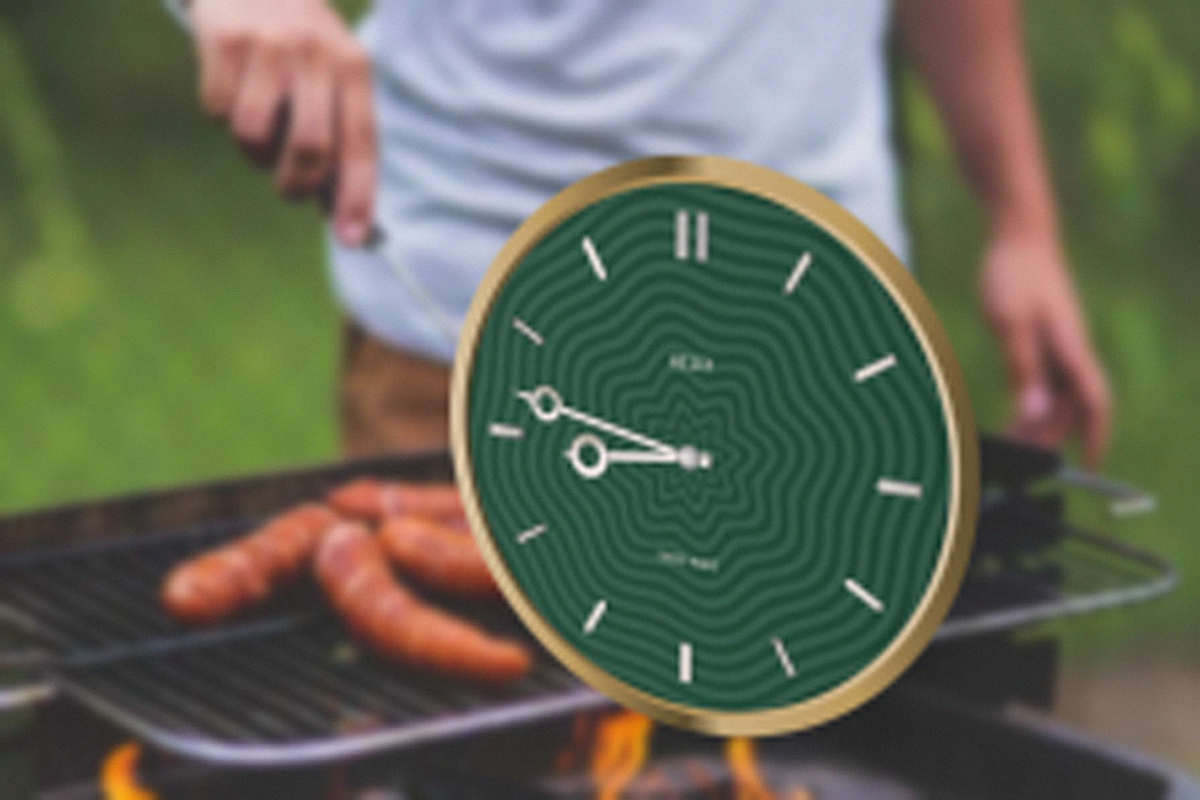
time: 8.47
